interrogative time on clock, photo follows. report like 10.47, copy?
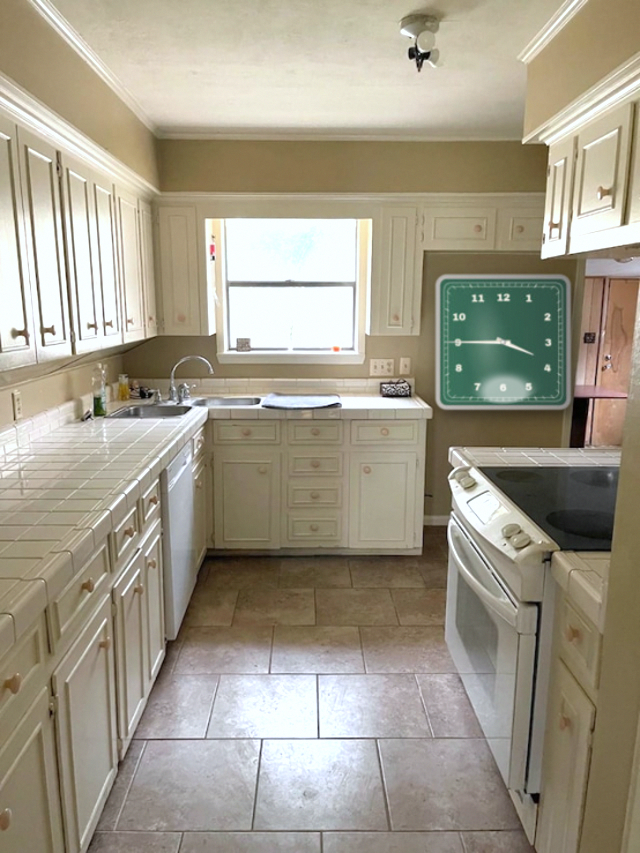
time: 3.45
